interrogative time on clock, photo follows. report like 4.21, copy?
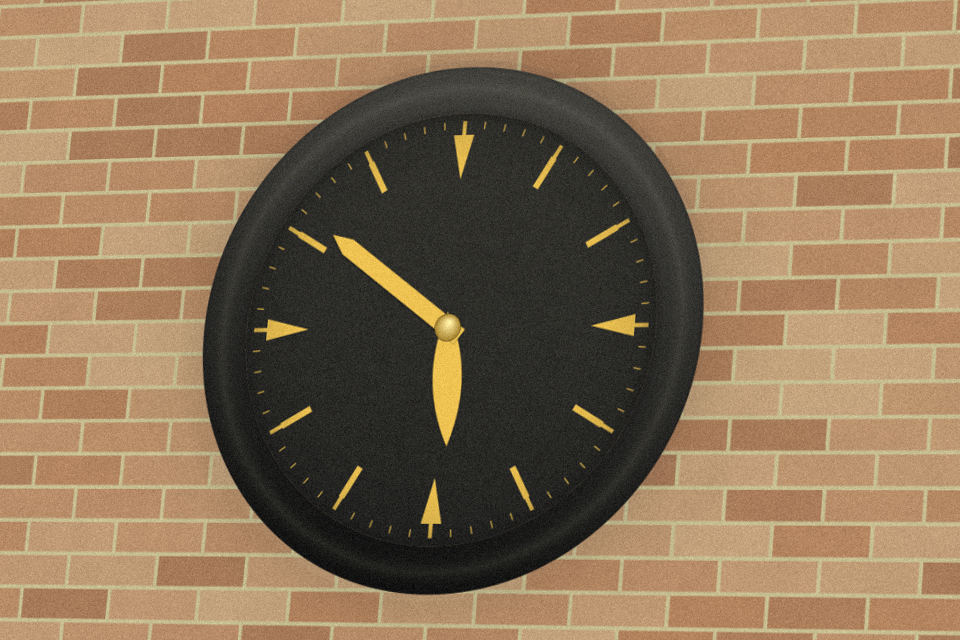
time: 5.51
